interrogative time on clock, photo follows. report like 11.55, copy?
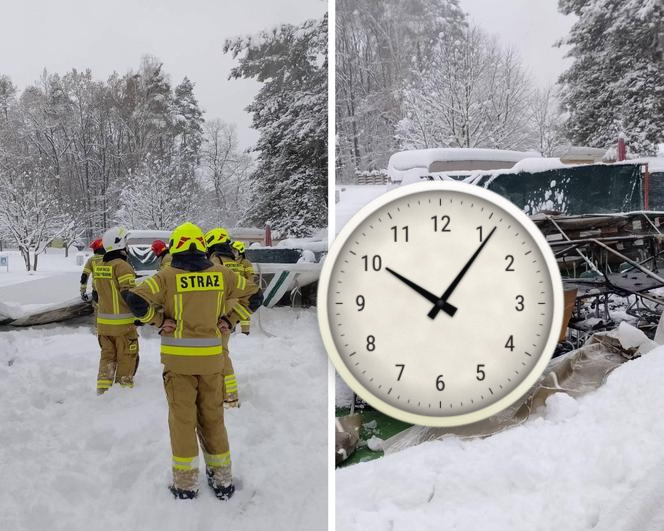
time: 10.06
